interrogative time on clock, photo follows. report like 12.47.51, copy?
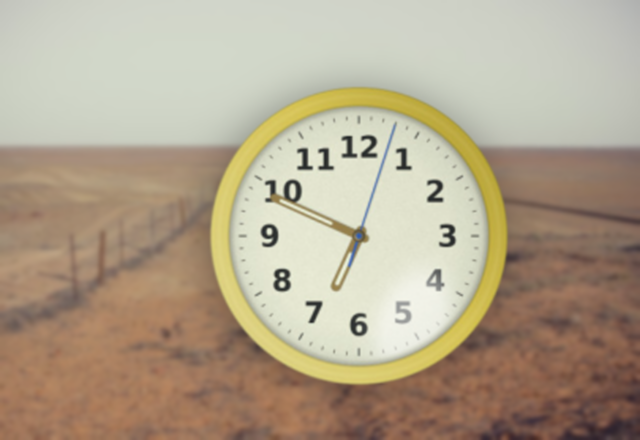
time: 6.49.03
